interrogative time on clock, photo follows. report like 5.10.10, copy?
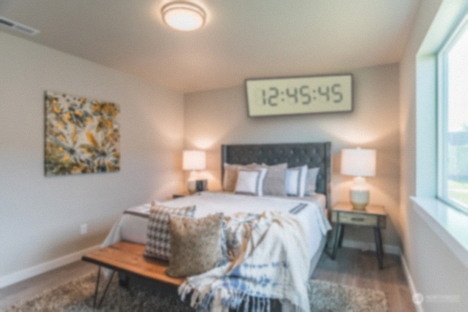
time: 12.45.45
